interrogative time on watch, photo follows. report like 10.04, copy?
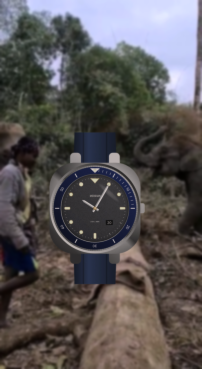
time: 10.05
